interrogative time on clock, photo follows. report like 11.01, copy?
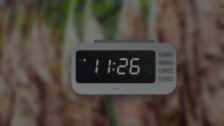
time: 11.26
